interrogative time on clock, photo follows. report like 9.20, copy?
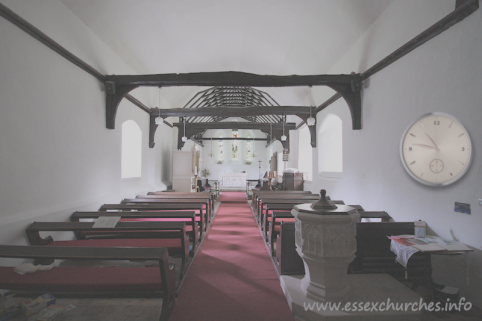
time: 10.47
